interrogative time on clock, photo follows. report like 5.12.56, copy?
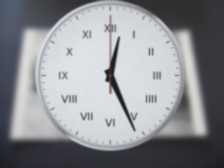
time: 12.26.00
